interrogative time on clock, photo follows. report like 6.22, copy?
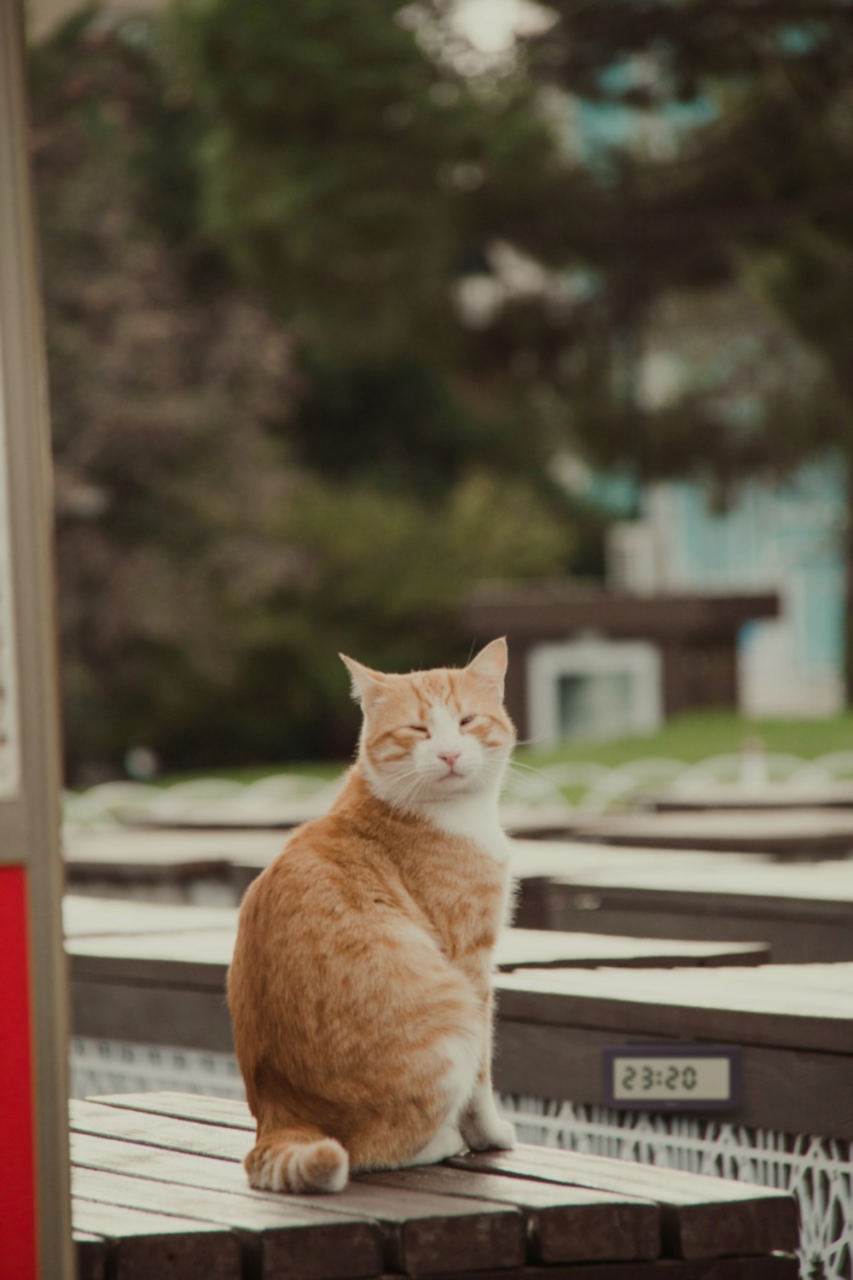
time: 23.20
